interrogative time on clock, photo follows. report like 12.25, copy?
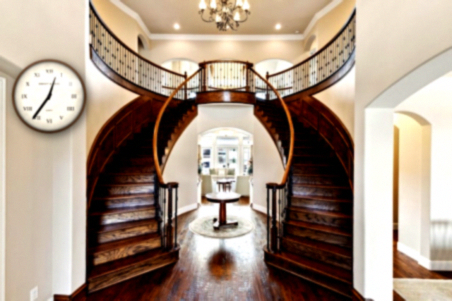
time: 12.36
